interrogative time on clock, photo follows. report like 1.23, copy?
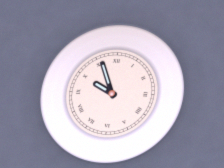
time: 9.56
